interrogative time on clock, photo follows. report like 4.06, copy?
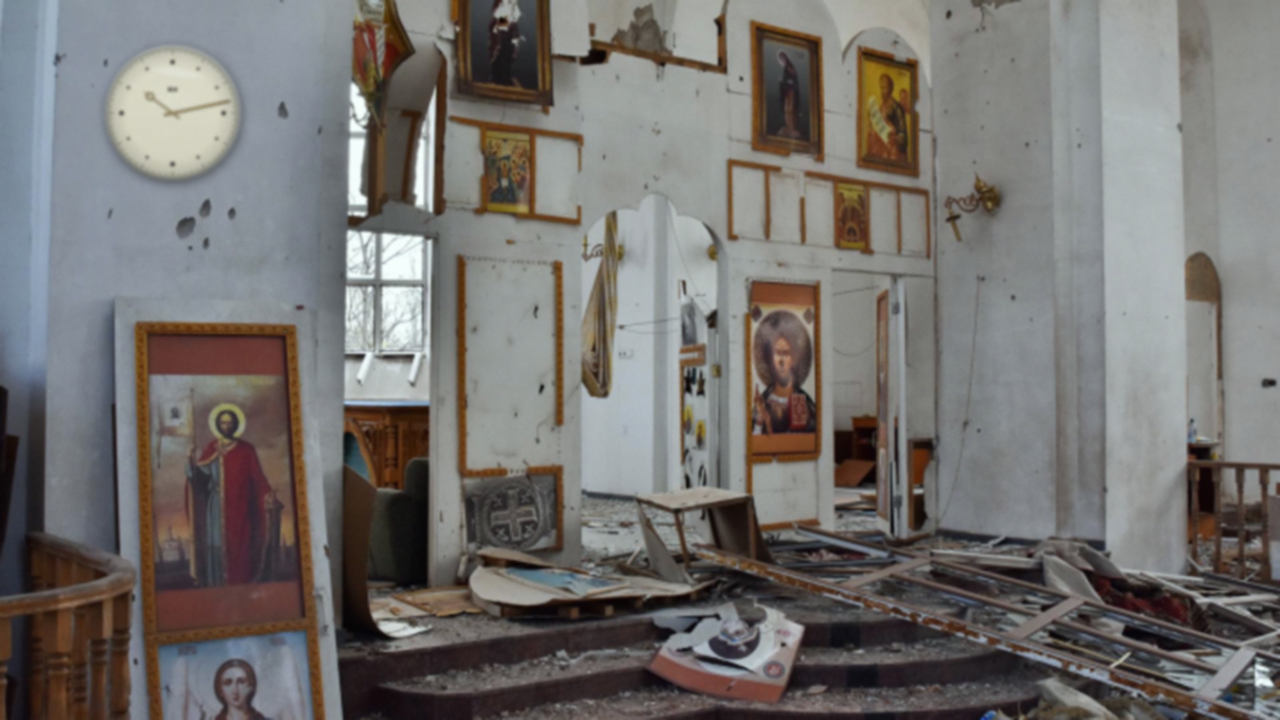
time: 10.13
